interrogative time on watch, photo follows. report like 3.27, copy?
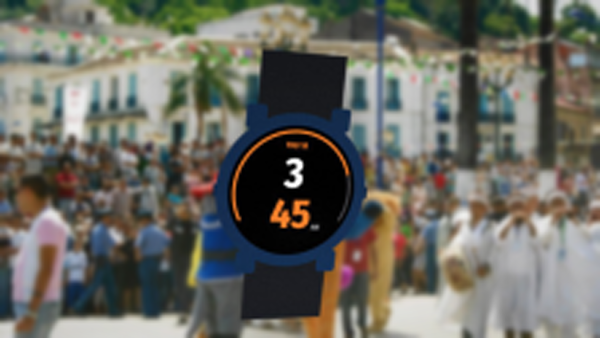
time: 3.45
